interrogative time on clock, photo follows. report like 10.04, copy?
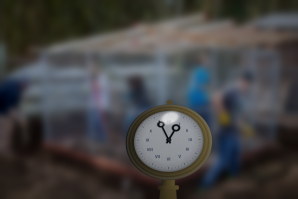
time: 12.56
